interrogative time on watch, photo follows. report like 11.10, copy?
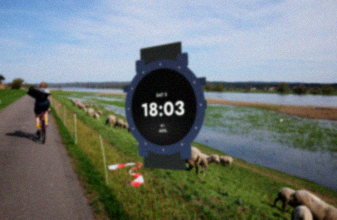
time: 18.03
